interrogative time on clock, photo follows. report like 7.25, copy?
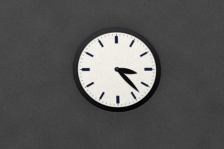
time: 3.23
